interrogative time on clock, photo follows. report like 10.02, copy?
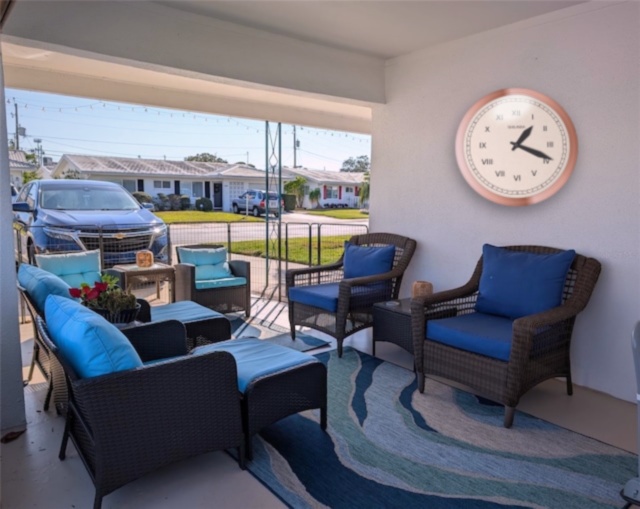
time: 1.19
